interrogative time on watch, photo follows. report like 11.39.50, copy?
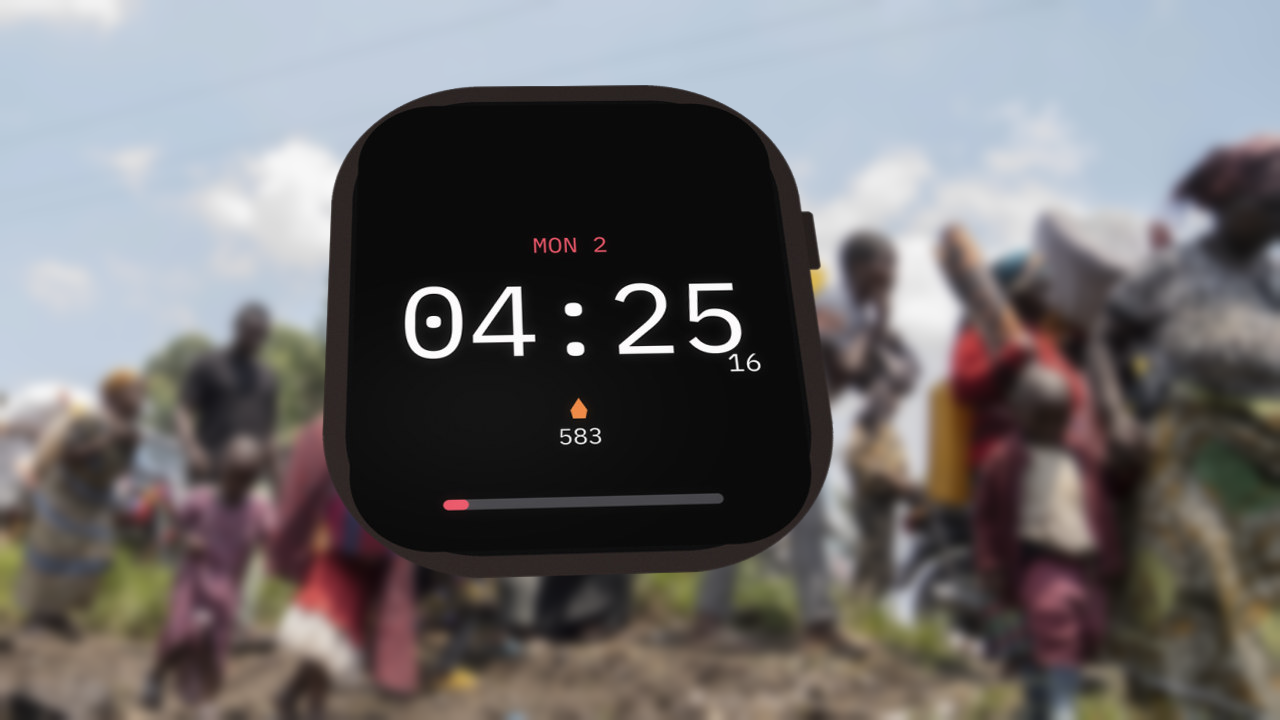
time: 4.25.16
